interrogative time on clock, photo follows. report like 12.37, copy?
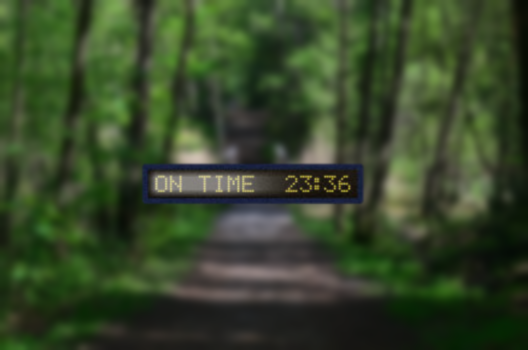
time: 23.36
